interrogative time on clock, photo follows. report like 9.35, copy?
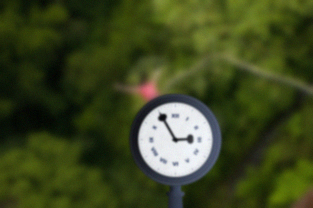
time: 2.55
